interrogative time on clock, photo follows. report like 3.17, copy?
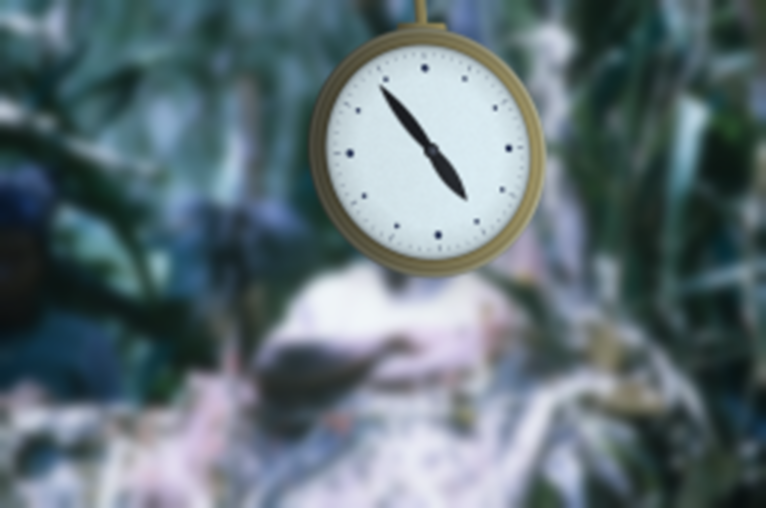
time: 4.54
